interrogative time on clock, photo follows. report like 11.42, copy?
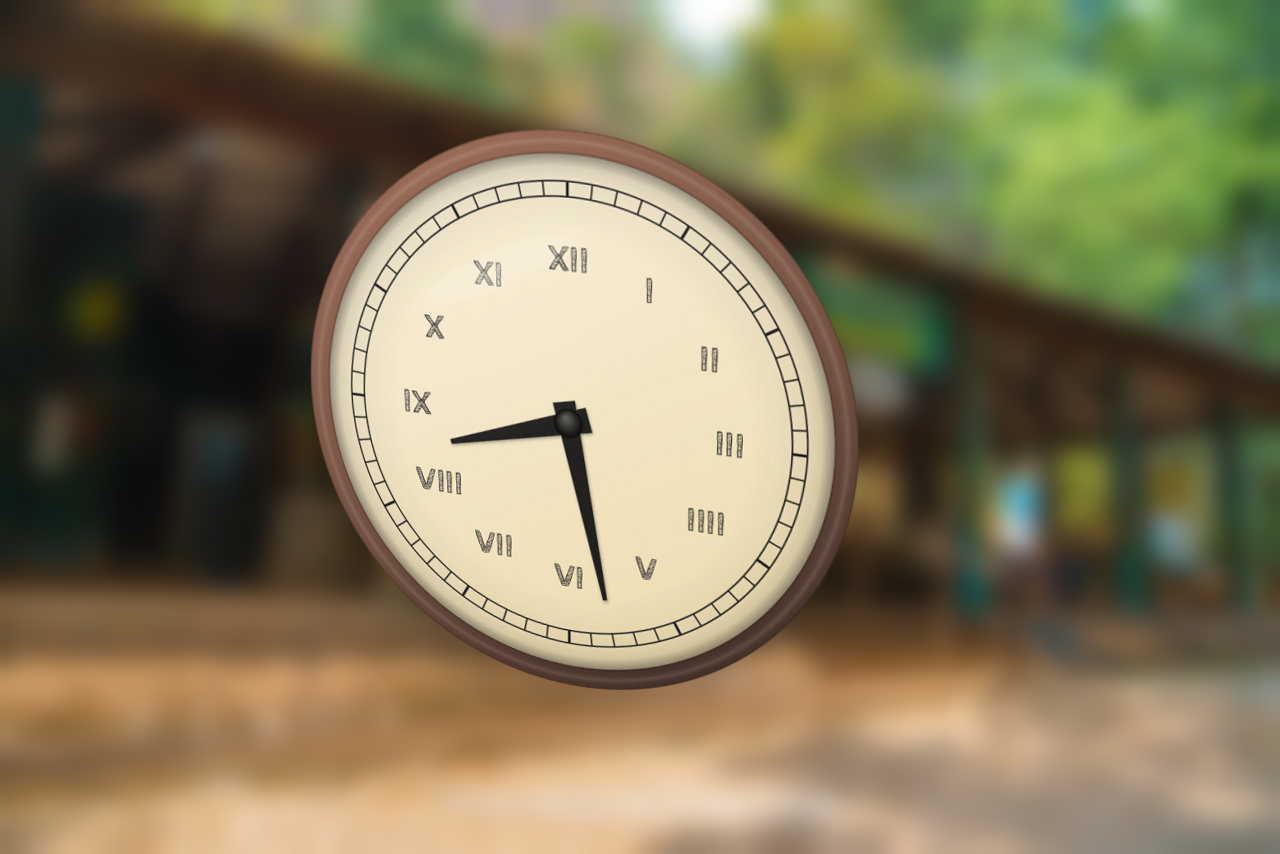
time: 8.28
